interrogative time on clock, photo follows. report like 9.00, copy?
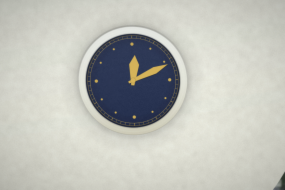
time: 12.11
